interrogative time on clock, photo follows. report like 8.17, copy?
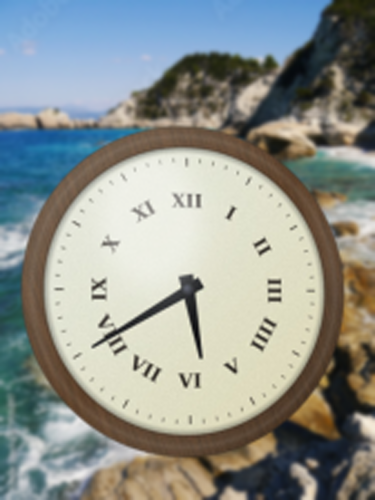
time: 5.40
